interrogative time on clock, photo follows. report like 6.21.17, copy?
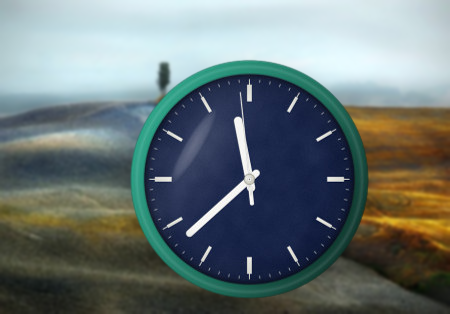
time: 11.37.59
